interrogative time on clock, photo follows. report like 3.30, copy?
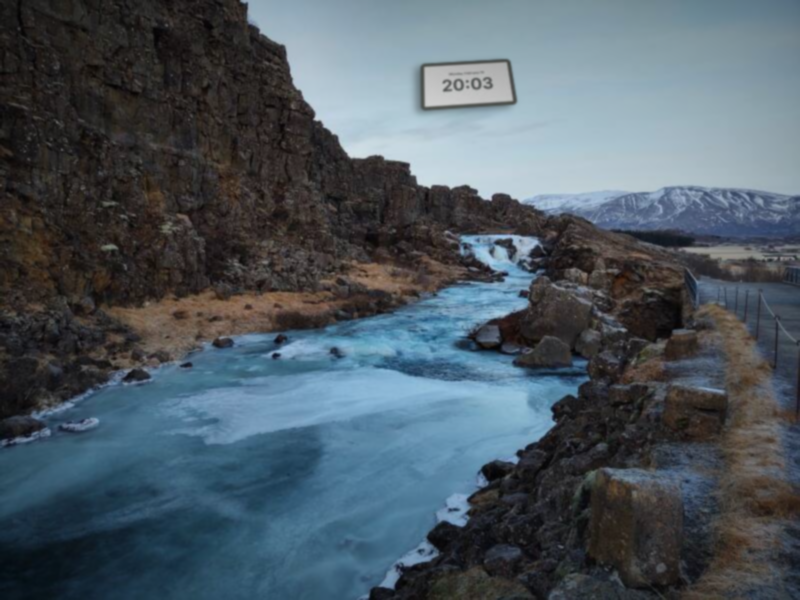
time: 20.03
